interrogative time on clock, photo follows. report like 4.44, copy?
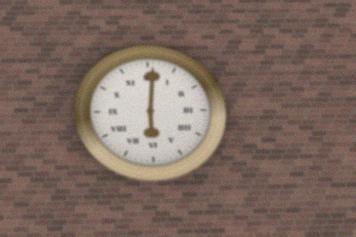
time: 6.01
